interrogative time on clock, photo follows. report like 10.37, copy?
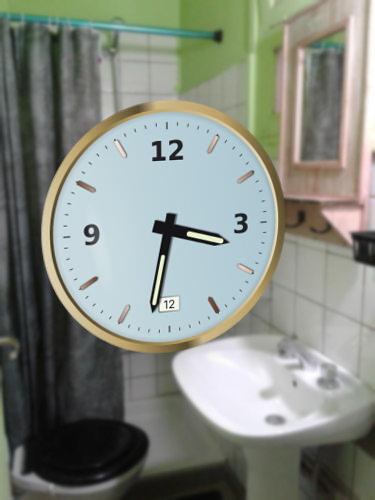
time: 3.32
